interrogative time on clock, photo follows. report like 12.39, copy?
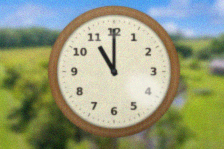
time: 11.00
